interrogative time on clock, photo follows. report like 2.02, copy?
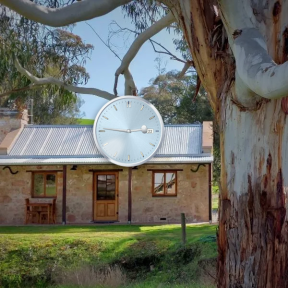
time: 2.46
